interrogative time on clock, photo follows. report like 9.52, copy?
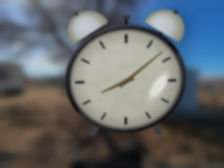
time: 8.08
